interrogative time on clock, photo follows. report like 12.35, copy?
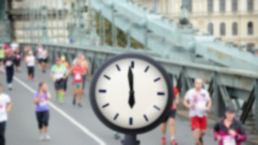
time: 5.59
